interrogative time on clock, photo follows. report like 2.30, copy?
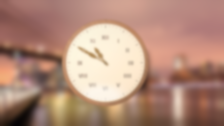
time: 10.50
